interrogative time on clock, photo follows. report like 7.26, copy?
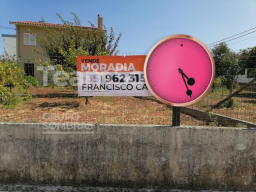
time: 4.26
